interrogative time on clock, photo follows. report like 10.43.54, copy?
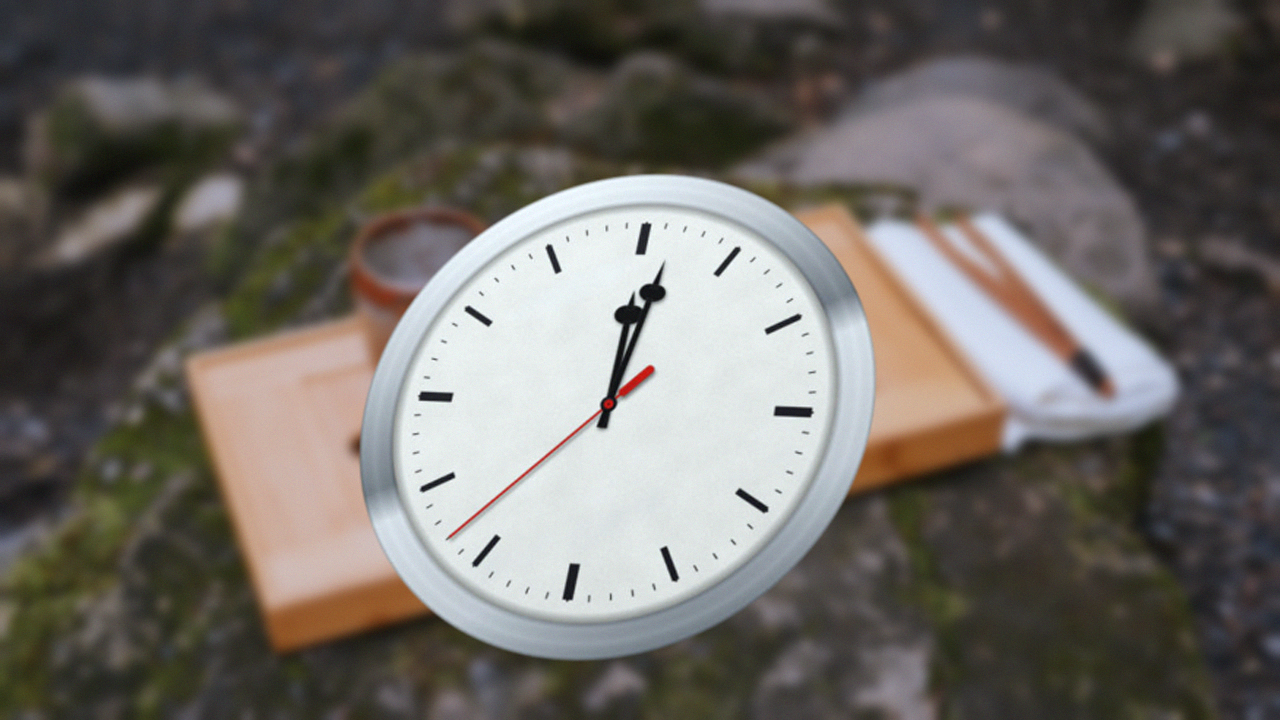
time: 12.01.37
